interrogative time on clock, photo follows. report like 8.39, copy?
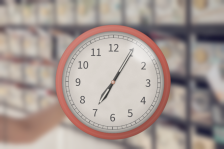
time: 7.05
